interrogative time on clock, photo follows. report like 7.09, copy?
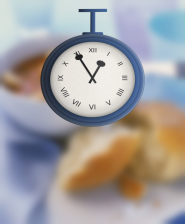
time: 12.55
